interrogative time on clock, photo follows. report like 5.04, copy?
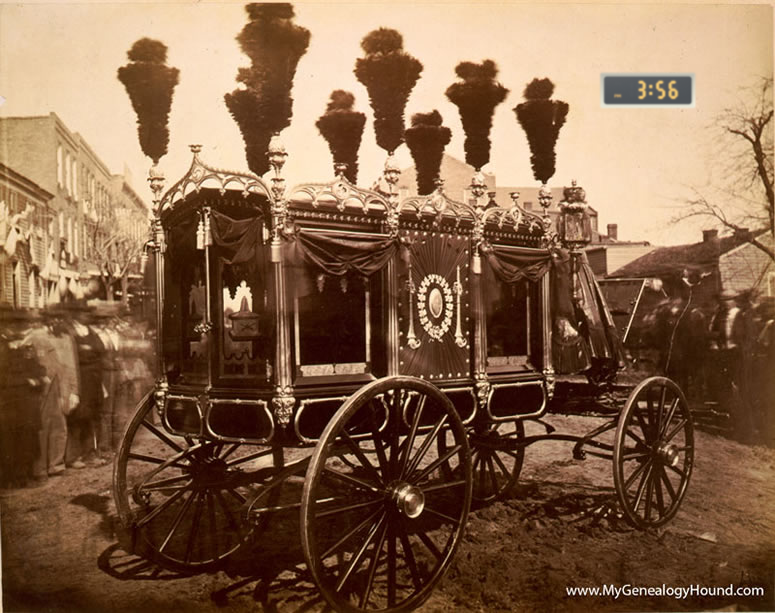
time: 3.56
